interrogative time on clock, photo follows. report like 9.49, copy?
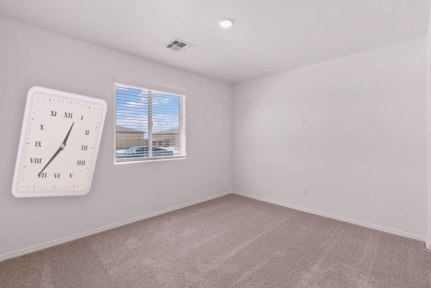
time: 12.36
